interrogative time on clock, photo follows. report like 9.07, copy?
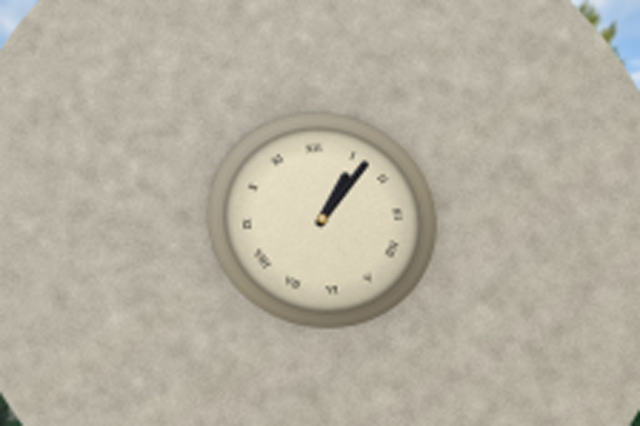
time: 1.07
